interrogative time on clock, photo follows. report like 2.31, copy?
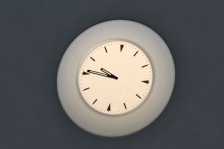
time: 9.46
